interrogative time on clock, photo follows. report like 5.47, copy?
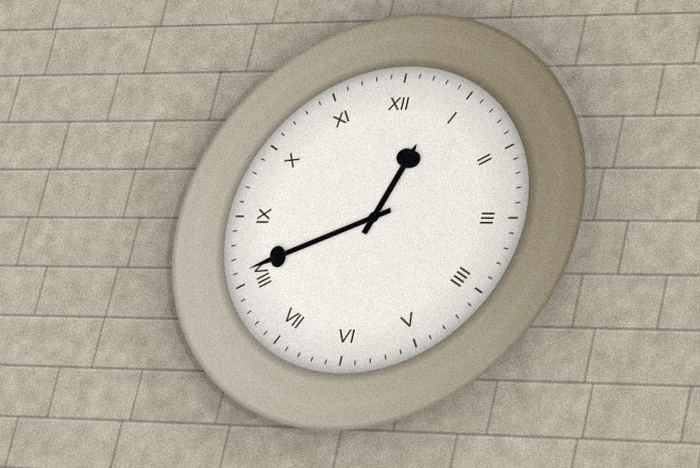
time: 12.41
